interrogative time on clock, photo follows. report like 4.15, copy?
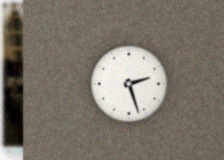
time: 2.27
